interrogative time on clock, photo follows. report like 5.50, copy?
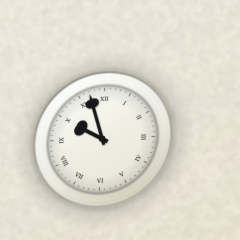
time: 9.57
